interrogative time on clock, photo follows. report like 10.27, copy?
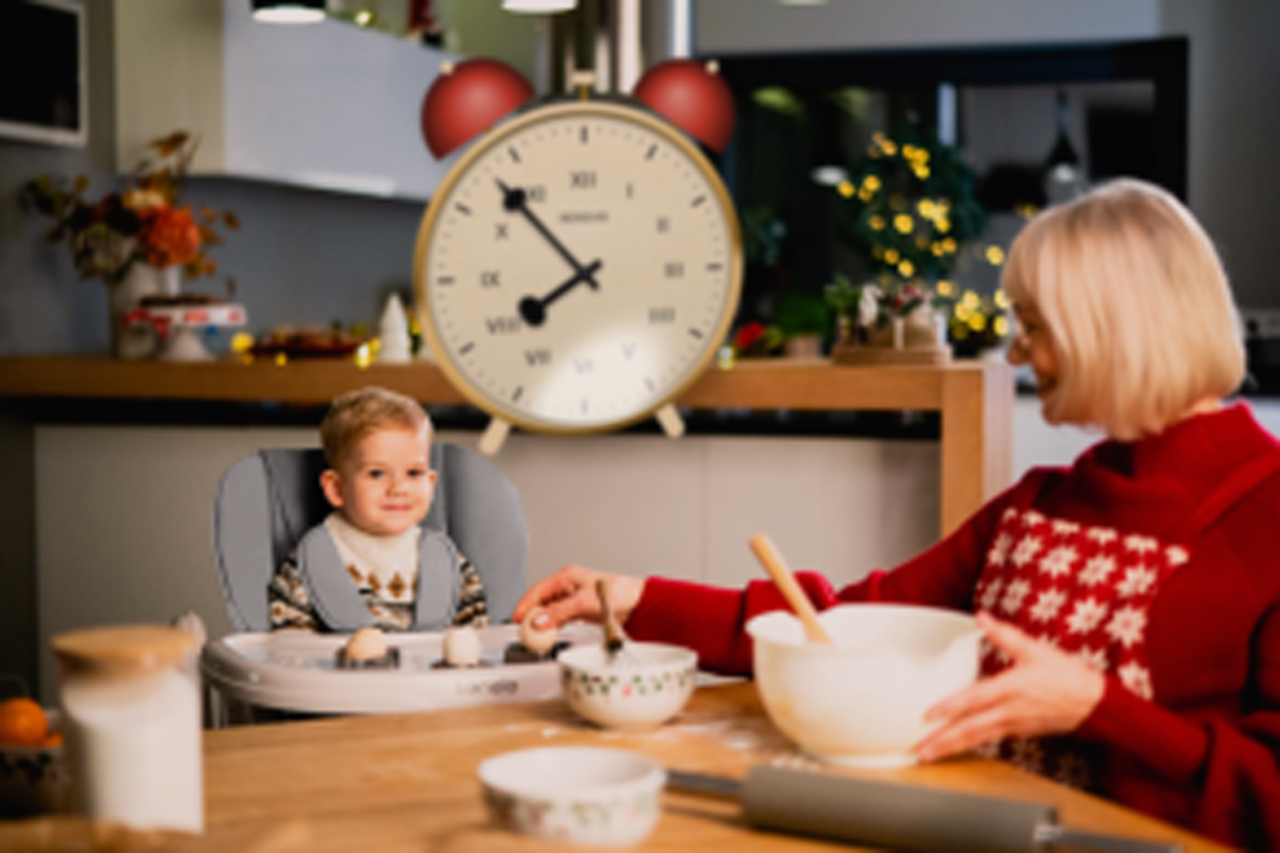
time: 7.53
